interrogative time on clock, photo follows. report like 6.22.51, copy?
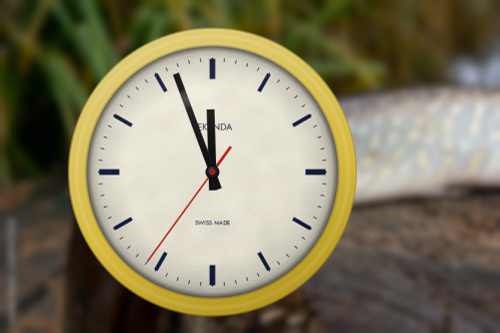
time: 11.56.36
